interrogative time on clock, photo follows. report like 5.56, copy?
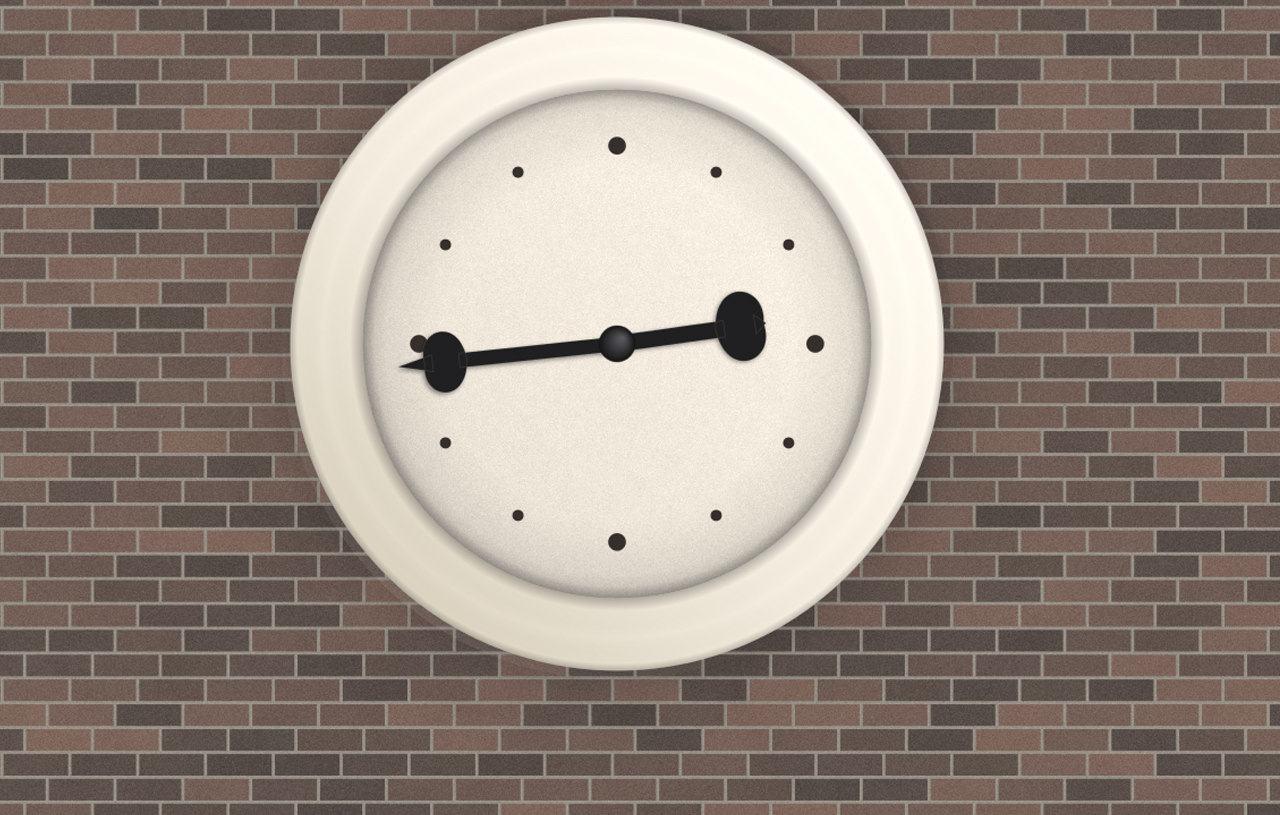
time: 2.44
